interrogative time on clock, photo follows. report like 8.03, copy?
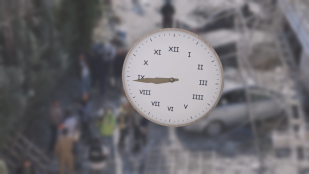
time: 8.44
